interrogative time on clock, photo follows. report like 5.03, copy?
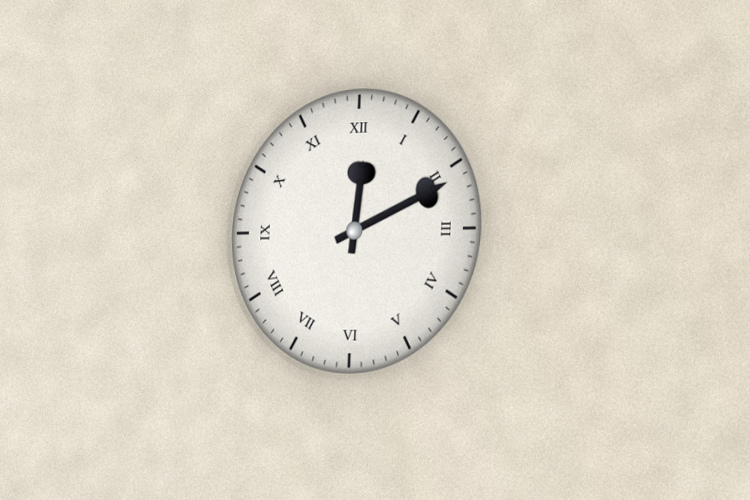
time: 12.11
